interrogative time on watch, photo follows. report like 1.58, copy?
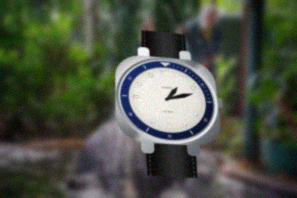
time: 1.12
